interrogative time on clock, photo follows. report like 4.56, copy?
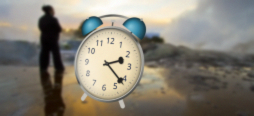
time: 2.22
